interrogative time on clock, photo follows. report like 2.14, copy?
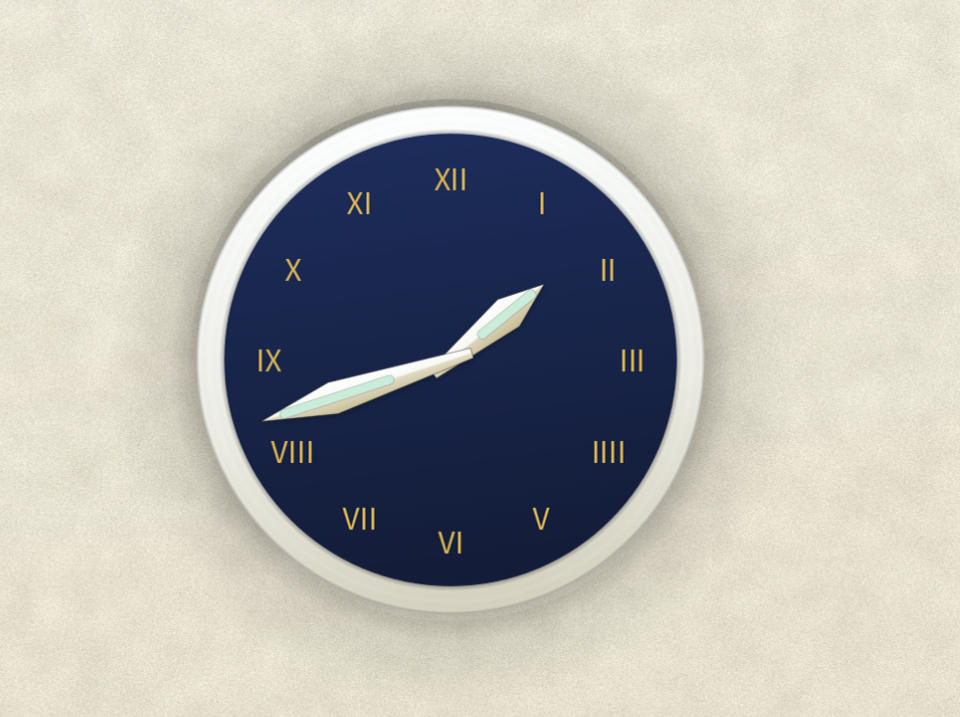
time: 1.42
